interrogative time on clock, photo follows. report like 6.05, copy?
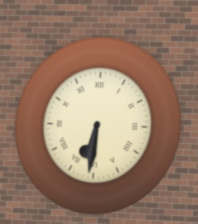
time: 6.31
